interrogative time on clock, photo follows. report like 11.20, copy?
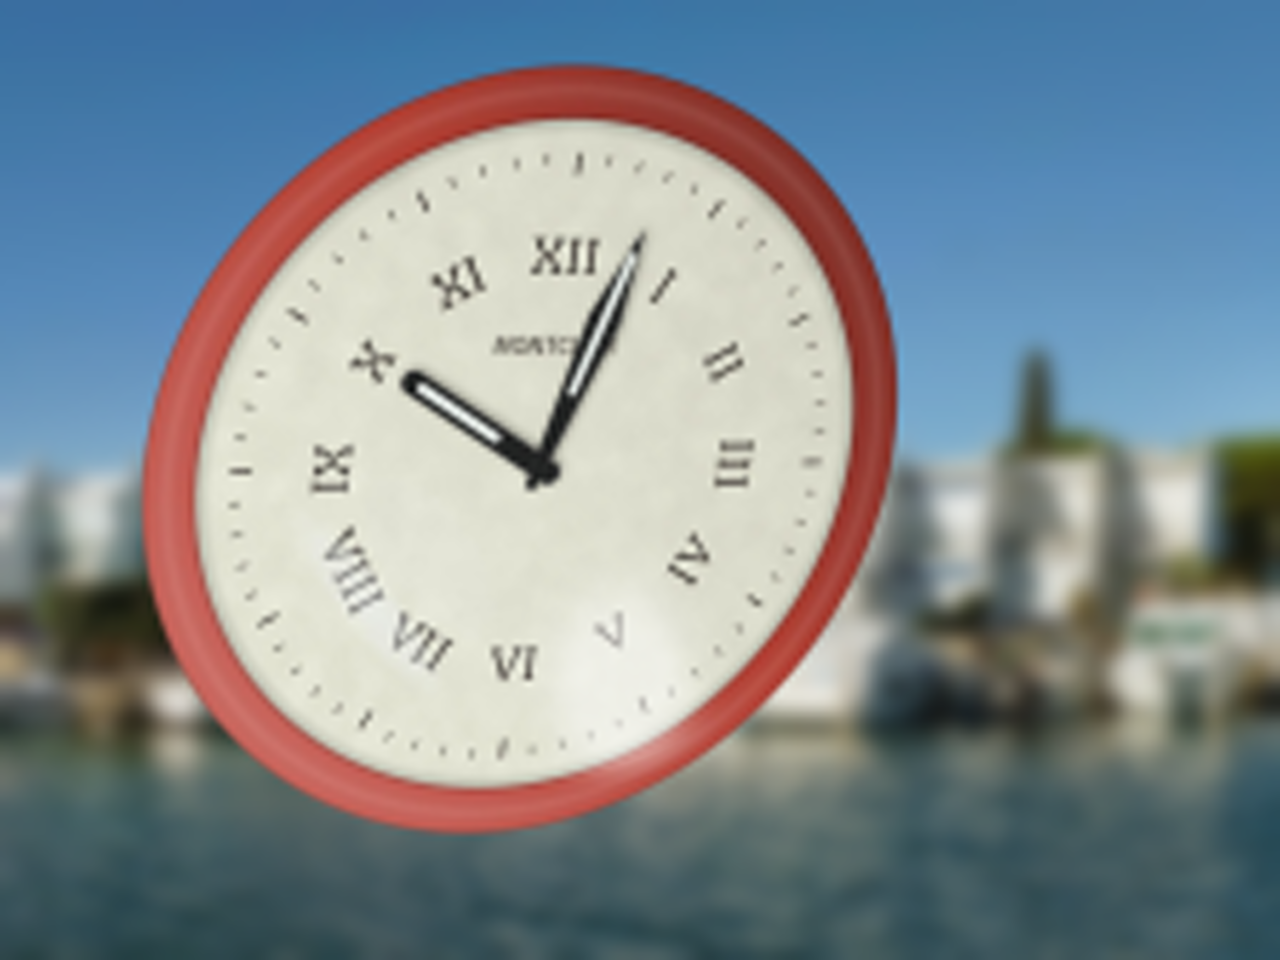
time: 10.03
